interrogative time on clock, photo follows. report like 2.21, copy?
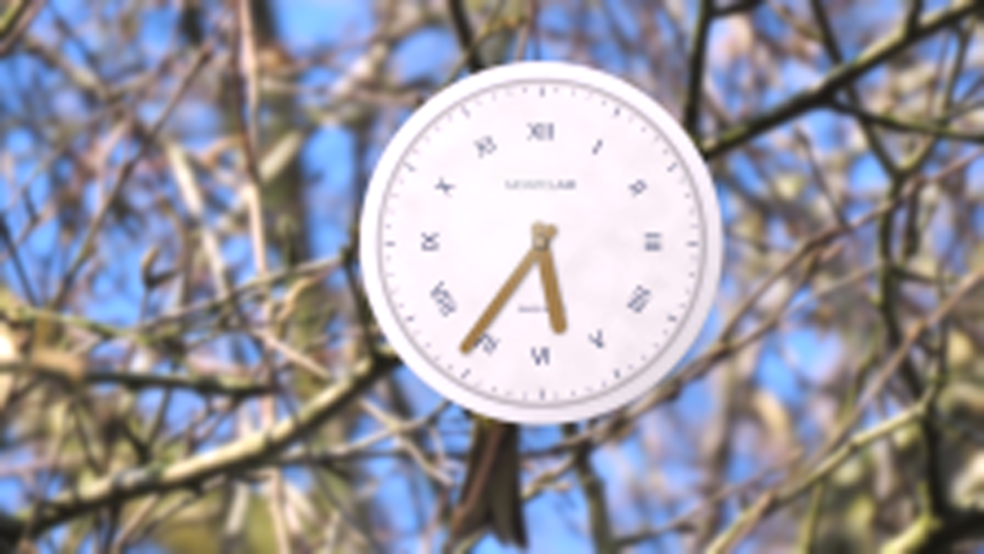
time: 5.36
